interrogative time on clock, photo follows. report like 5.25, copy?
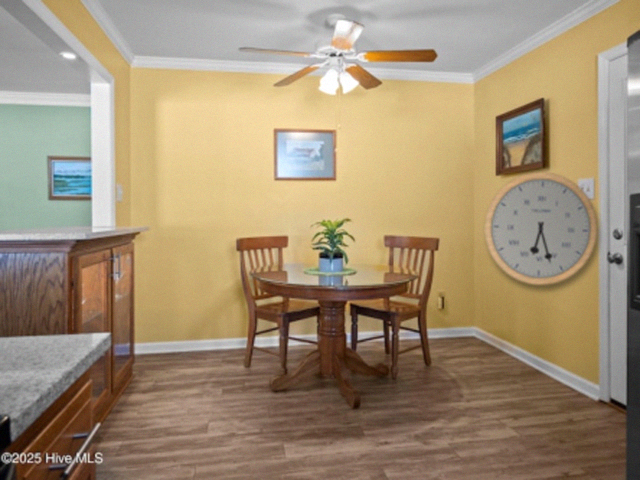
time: 6.27
